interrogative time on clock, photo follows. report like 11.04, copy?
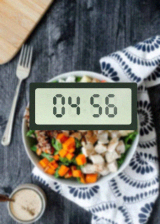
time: 4.56
